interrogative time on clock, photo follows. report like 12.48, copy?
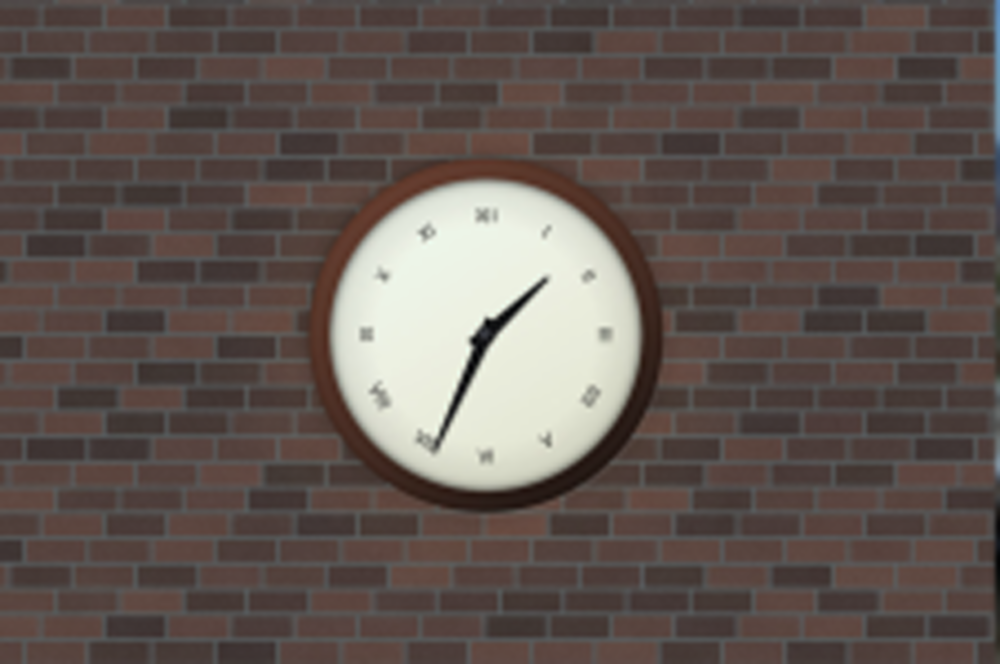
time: 1.34
